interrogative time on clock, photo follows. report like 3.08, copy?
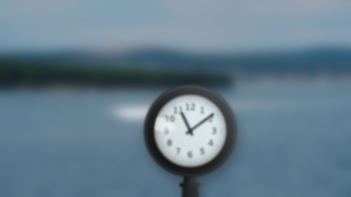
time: 11.09
